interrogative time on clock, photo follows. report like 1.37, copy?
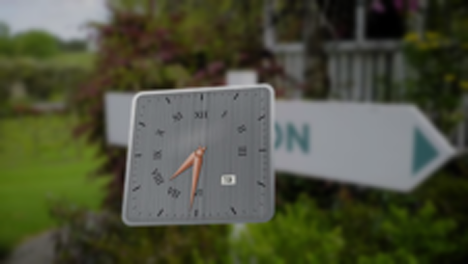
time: 7.31
